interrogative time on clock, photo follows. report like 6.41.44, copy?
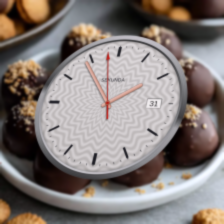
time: 1.53.58
